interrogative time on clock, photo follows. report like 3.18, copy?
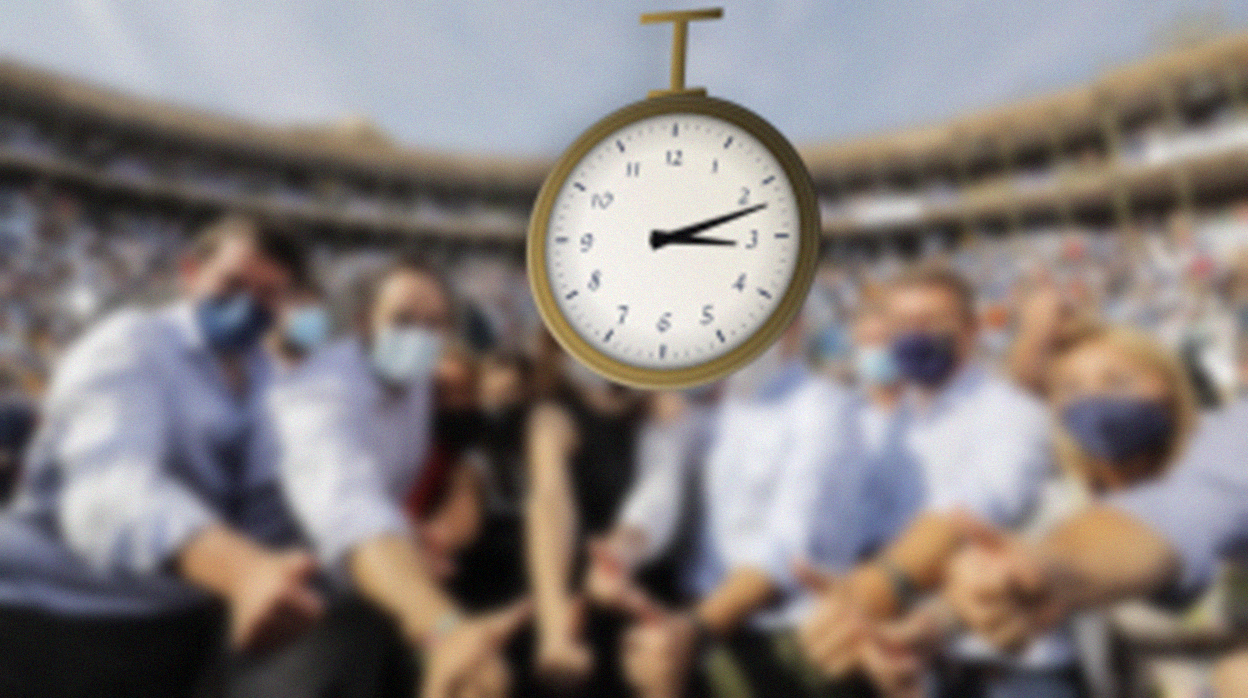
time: 3.12
